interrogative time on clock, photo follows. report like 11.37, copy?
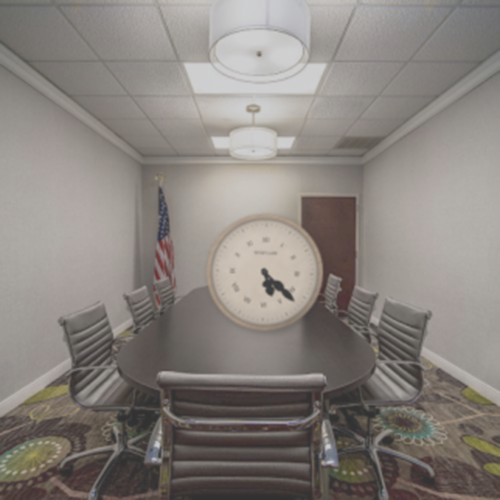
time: 5.22
